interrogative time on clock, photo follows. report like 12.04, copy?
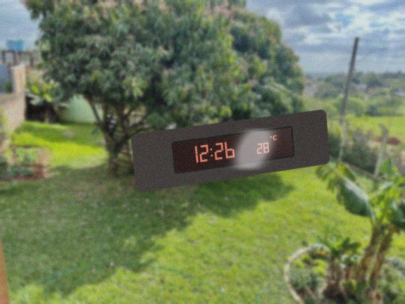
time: 12.26
